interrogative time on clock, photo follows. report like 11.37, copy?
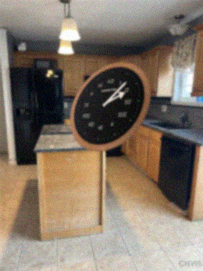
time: 2.07
